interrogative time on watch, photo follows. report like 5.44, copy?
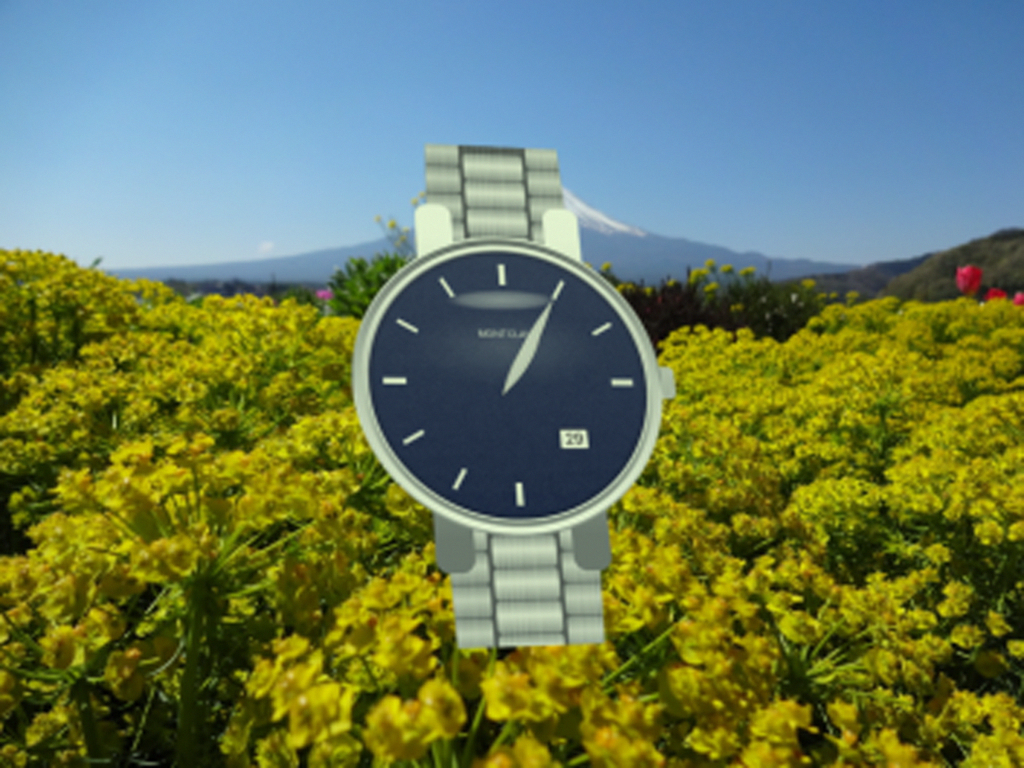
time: 1.05
